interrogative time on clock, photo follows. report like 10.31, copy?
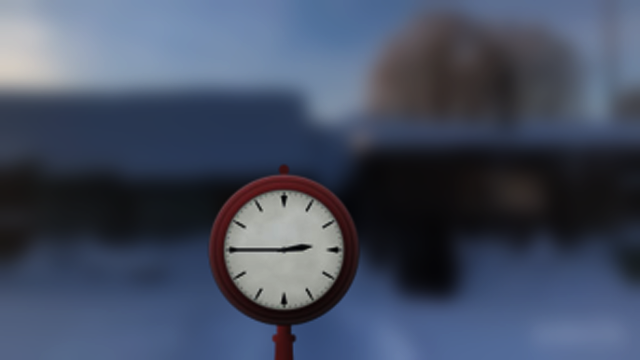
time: 2.45
